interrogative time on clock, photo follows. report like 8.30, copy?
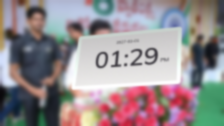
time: 1.29
